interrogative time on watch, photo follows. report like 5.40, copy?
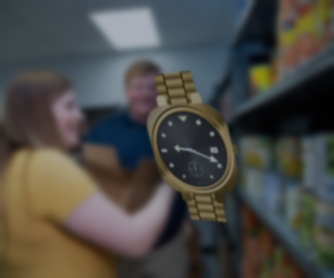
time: 9.19
